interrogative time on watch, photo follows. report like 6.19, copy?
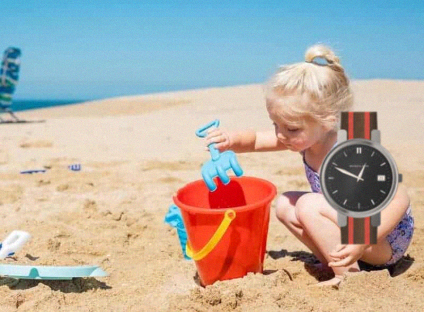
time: 12.49
